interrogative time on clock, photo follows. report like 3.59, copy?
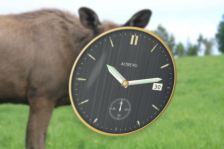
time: 10.13
